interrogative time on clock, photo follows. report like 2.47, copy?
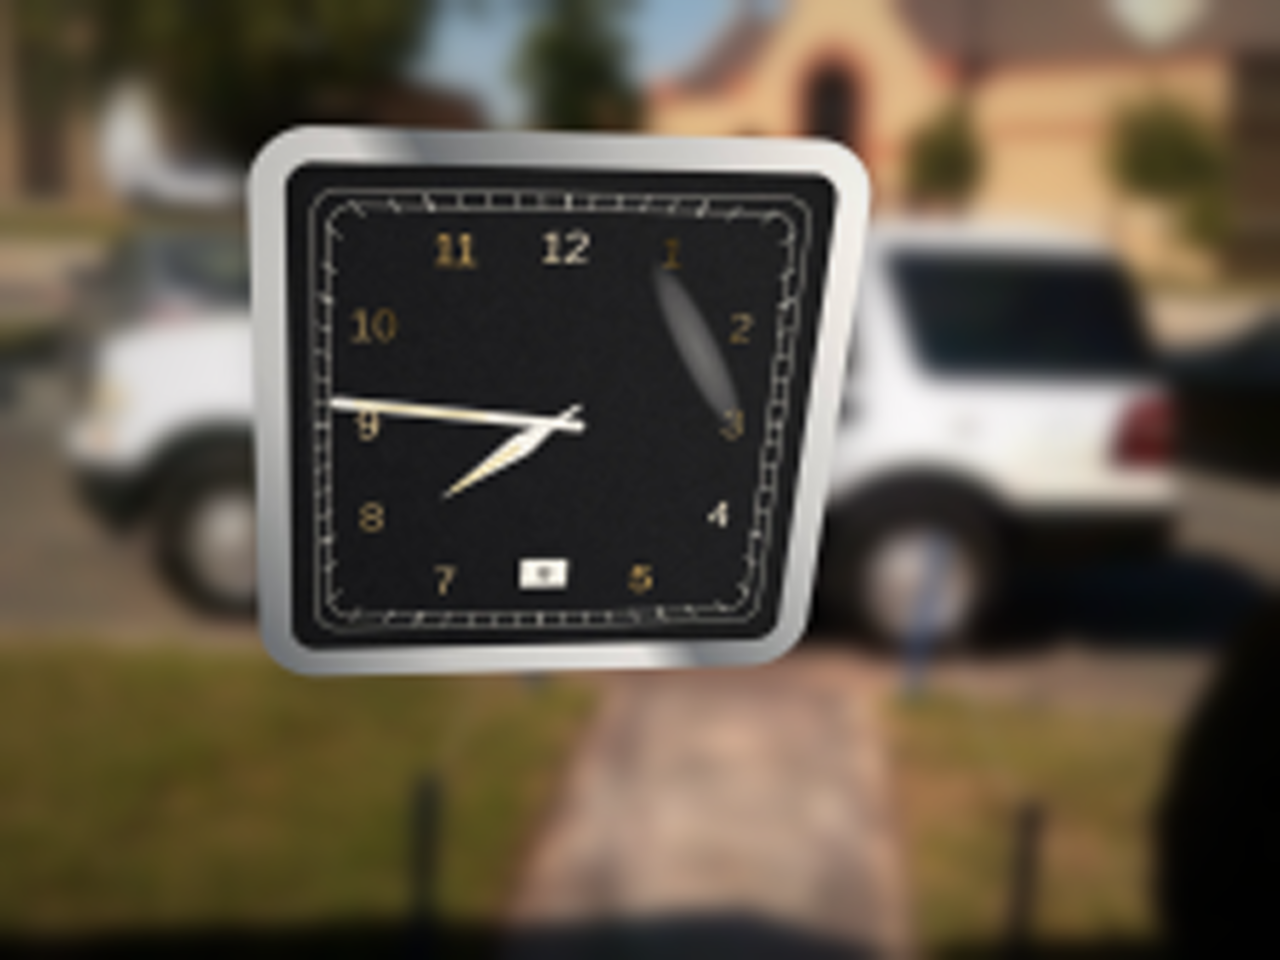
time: 7.46
